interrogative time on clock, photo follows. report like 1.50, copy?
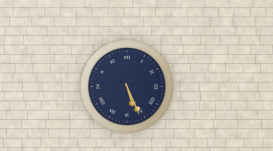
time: 5.26
